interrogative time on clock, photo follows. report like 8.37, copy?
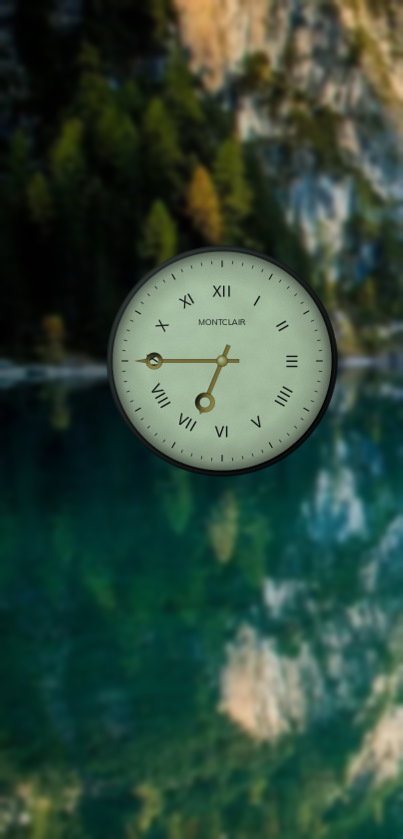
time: 6.45
